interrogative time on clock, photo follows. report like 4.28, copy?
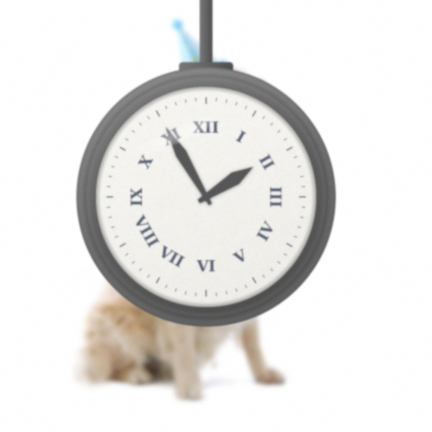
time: 1.55
